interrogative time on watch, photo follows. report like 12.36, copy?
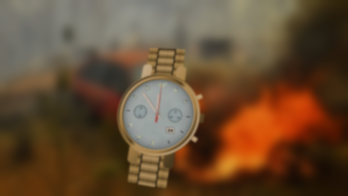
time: 11.53
